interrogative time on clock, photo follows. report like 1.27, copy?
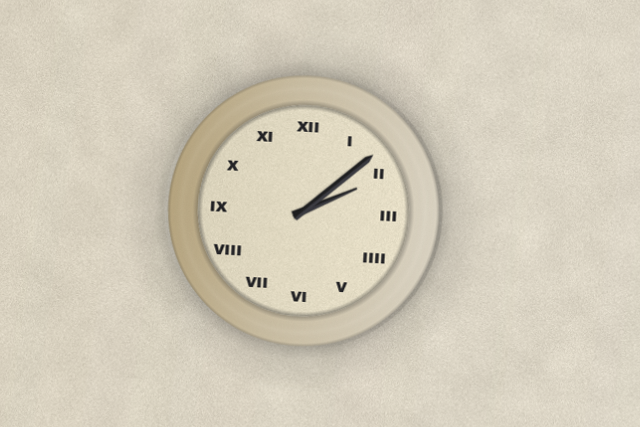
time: 2.08
